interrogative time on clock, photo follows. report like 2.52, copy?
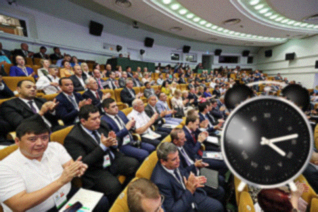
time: 4.13
